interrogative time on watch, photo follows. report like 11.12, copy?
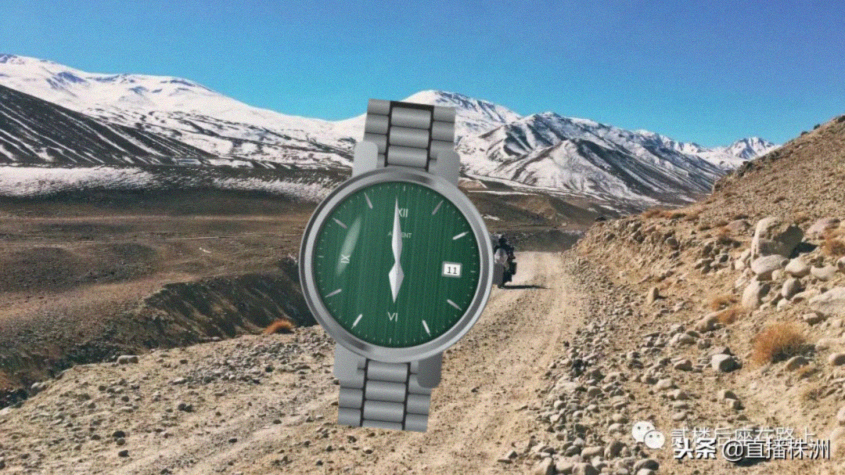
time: 5.59
